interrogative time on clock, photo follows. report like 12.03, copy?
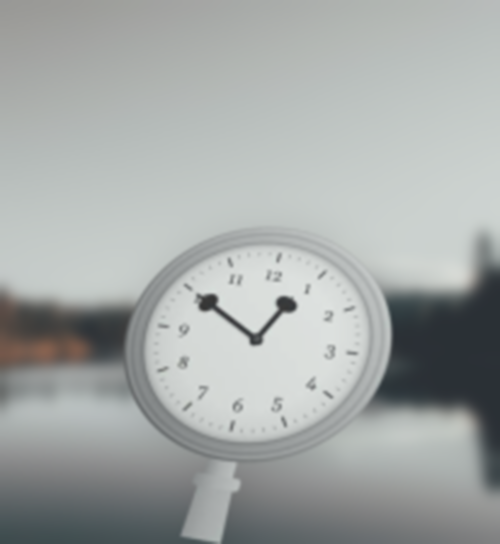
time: 12.50
